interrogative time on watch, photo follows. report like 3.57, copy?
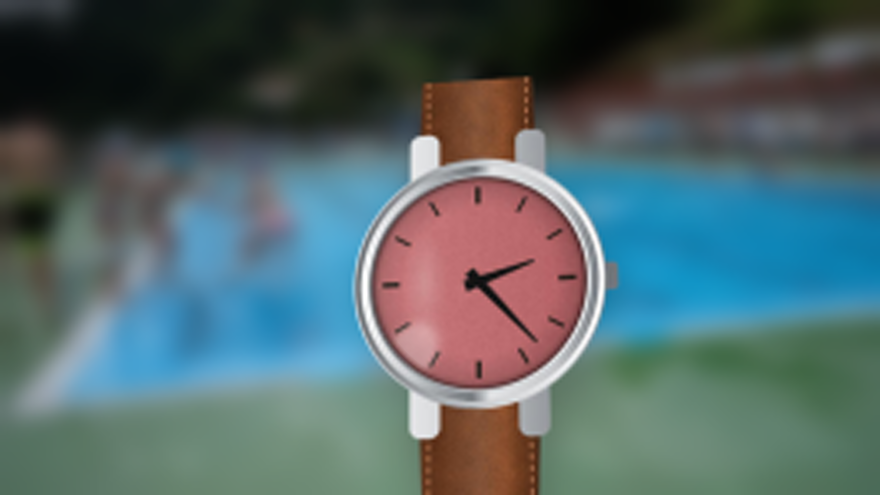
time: 2.23
